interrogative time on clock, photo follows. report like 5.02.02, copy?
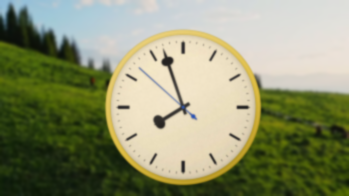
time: 7.56.52
